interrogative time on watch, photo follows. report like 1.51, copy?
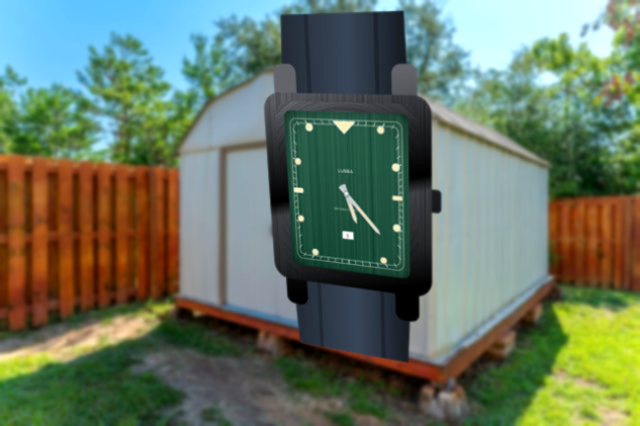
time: 5.23
